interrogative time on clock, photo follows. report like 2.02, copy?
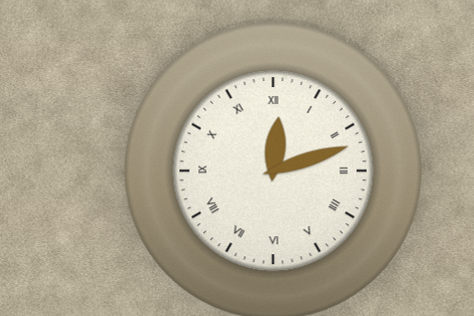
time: 12.12
